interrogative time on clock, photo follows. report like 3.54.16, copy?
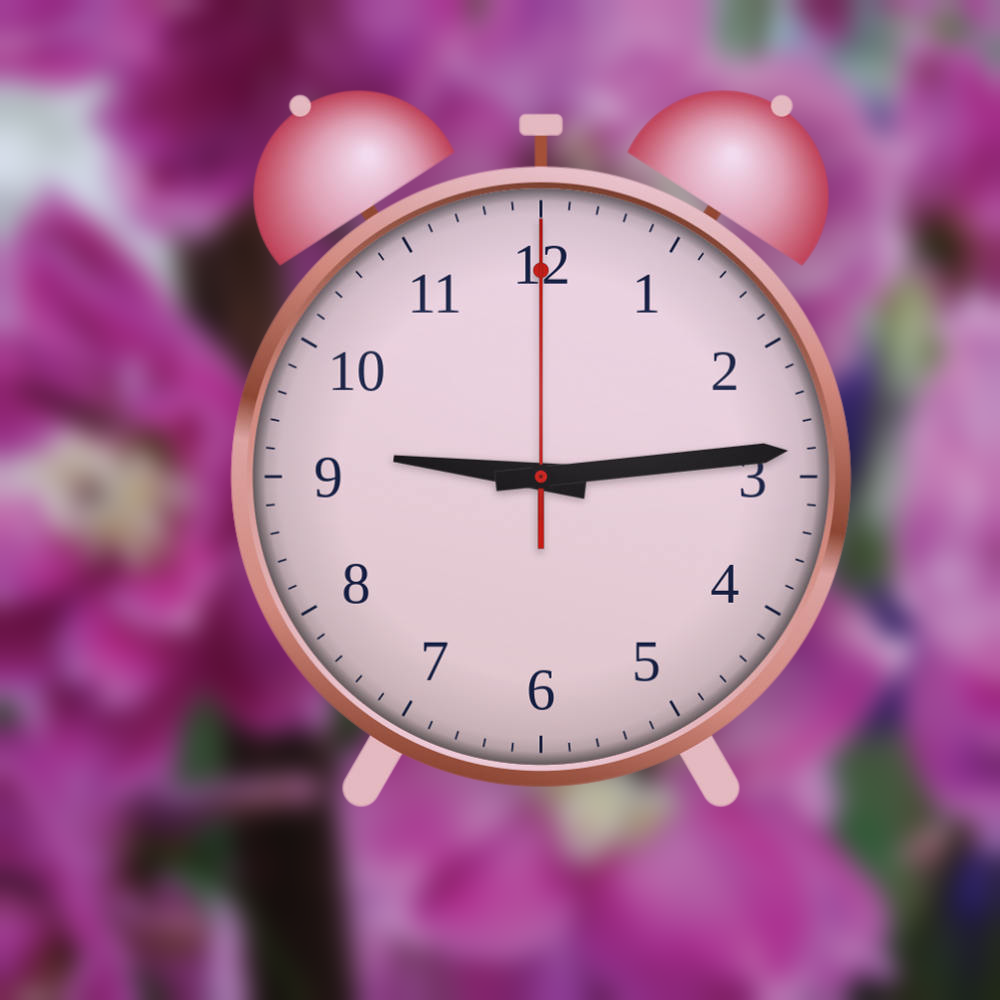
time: 9.14.00
